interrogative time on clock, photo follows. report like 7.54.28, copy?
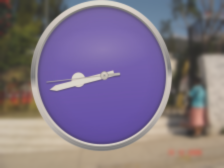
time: 8.42.44
